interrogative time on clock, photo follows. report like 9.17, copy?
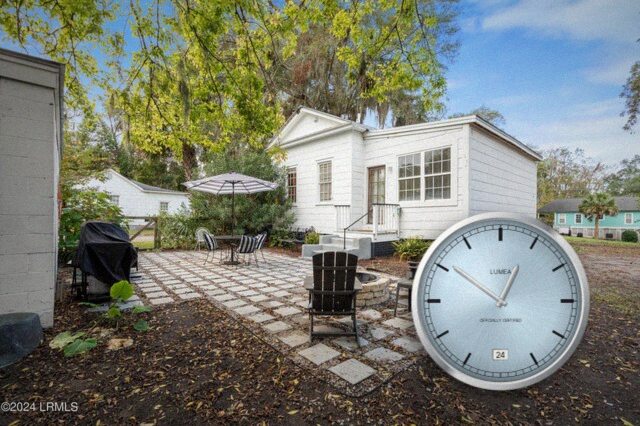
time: 12.51
